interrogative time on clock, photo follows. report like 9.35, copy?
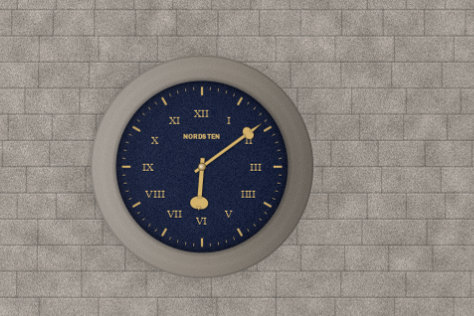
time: 6.09
